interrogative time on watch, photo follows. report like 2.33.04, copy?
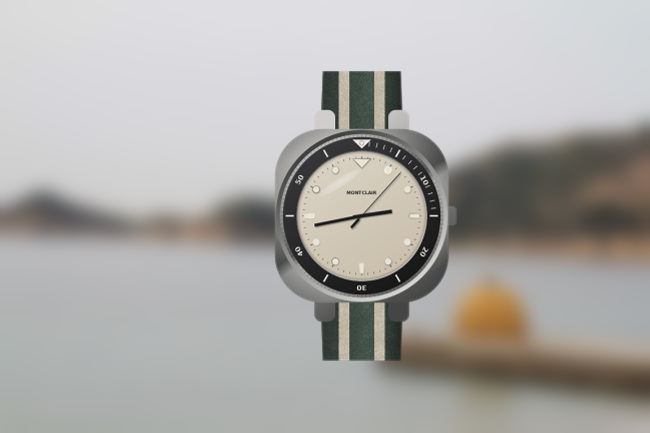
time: 2.43.07
